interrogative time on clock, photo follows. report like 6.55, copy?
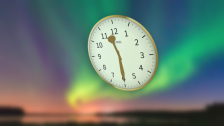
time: 11.30
